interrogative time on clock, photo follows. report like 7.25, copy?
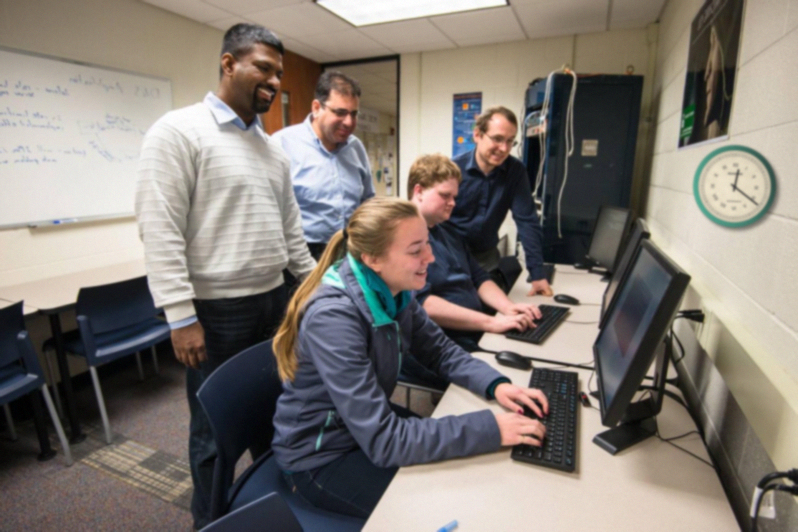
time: 12.21
